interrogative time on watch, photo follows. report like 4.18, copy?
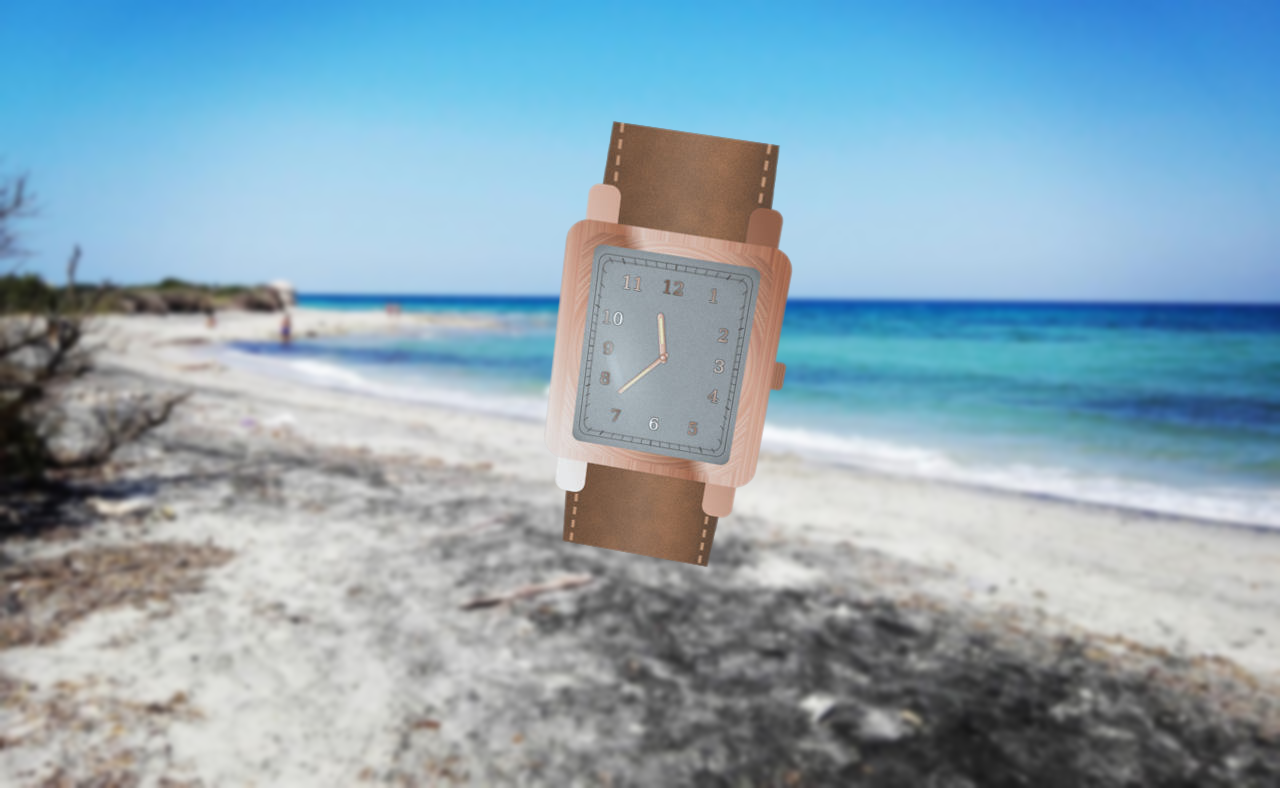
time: 11.37
